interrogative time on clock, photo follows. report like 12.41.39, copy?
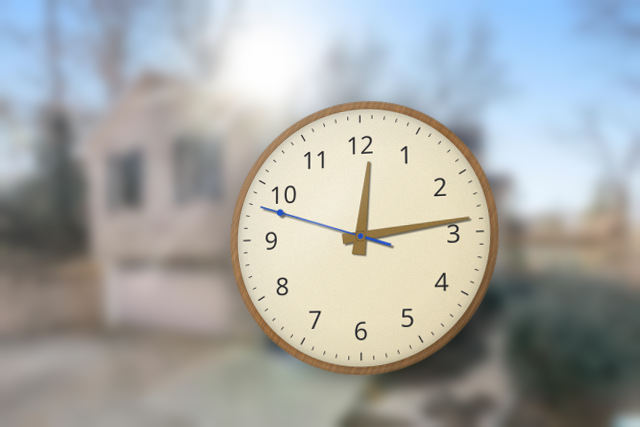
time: 12.13.48
